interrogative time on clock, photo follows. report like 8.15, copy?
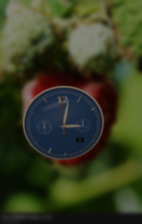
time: 3.02
